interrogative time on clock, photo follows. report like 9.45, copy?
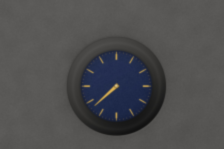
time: 7.38
